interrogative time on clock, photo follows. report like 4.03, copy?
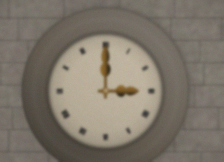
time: 3.00
